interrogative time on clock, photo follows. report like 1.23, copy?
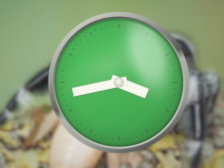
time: 3.43
